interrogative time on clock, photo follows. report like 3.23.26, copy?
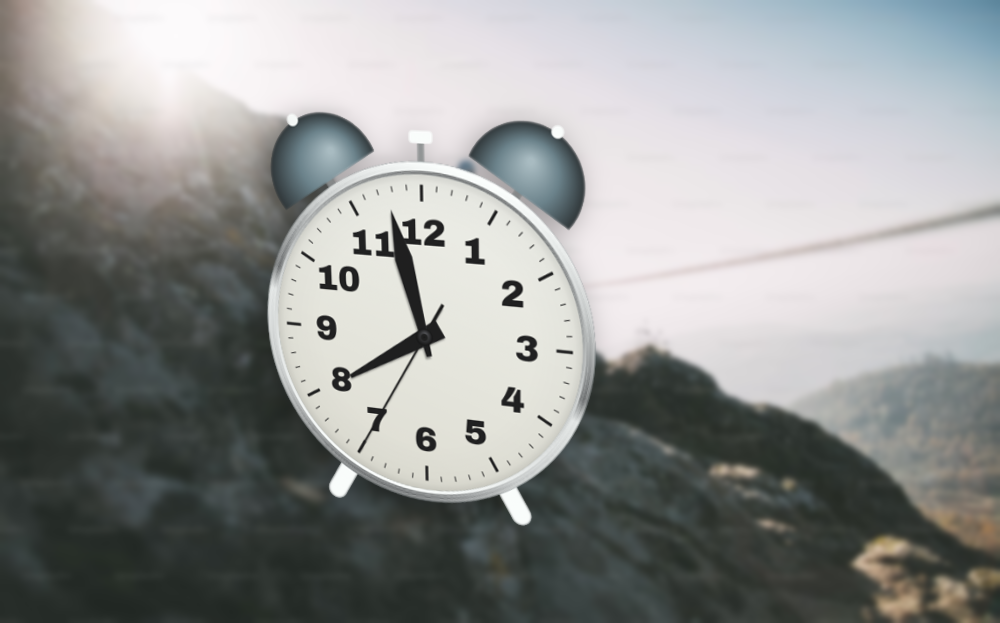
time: 7.57.35
